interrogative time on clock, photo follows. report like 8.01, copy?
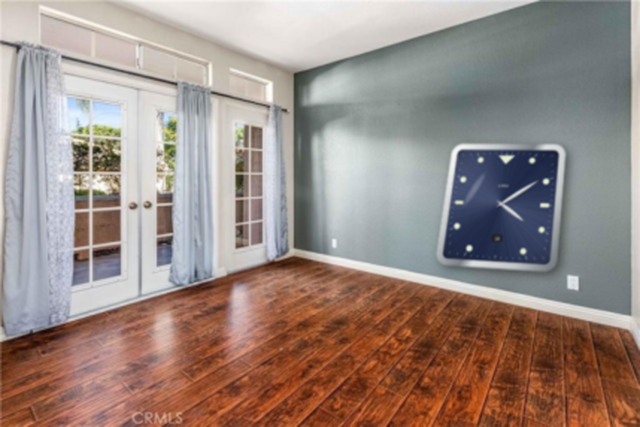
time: 4.09
